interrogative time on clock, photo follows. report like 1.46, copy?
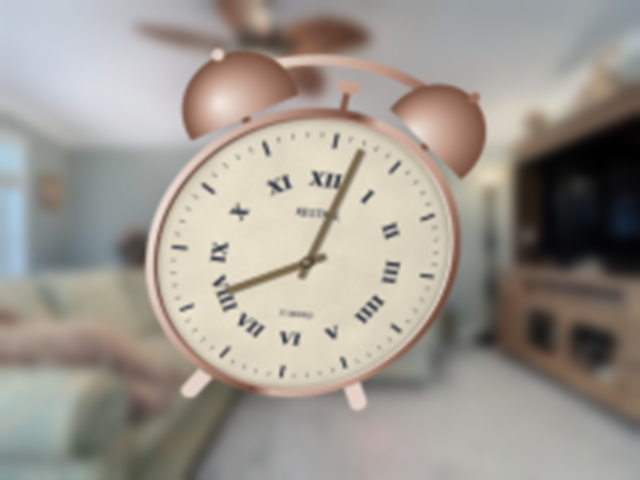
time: 8.02
